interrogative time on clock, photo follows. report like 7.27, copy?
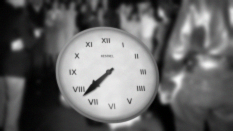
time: 7.38
